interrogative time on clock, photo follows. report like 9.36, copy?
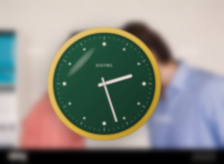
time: 2.27
